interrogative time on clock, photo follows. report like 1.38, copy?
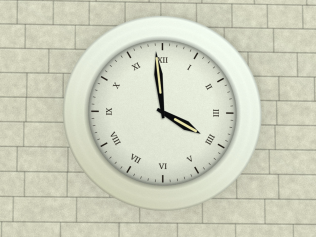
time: 3.59
